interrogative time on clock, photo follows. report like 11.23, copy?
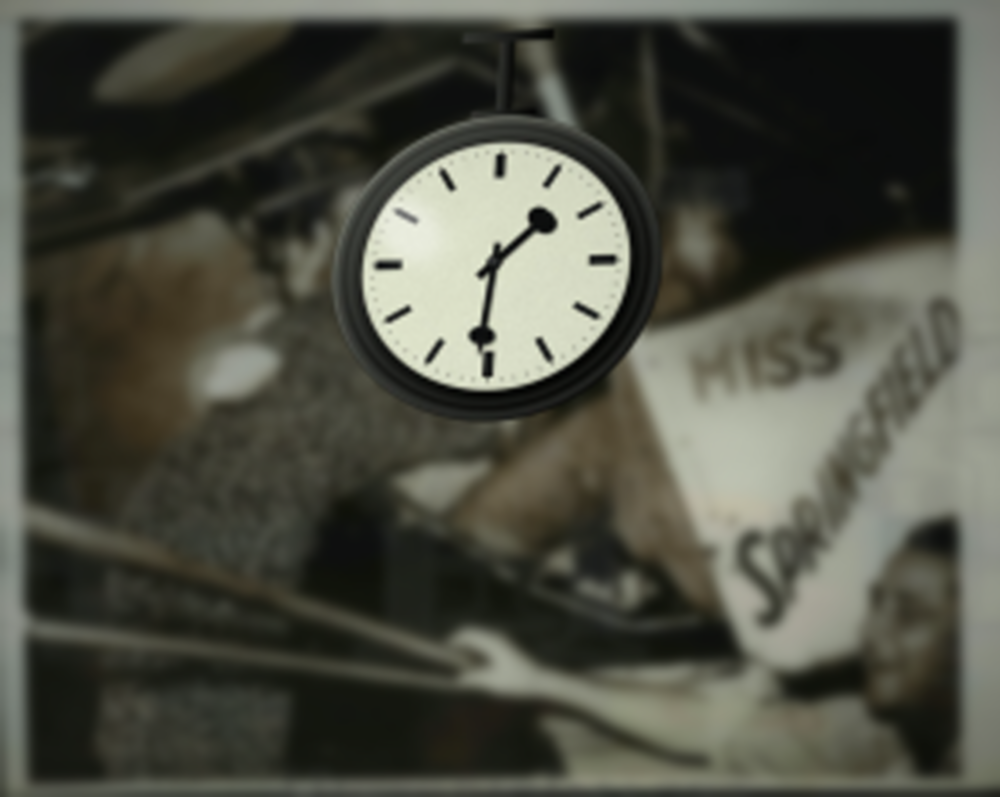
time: 1.31
